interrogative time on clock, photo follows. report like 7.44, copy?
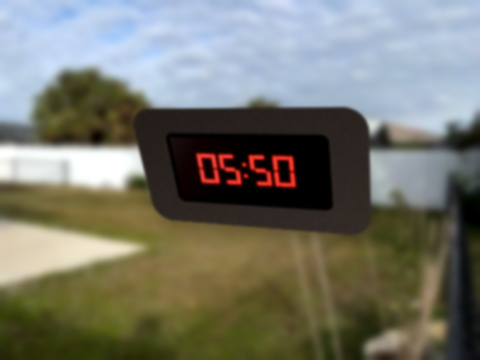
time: 5.50
